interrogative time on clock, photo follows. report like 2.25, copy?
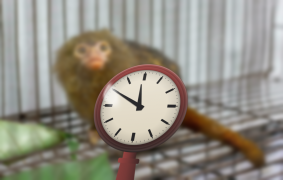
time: 11.50
